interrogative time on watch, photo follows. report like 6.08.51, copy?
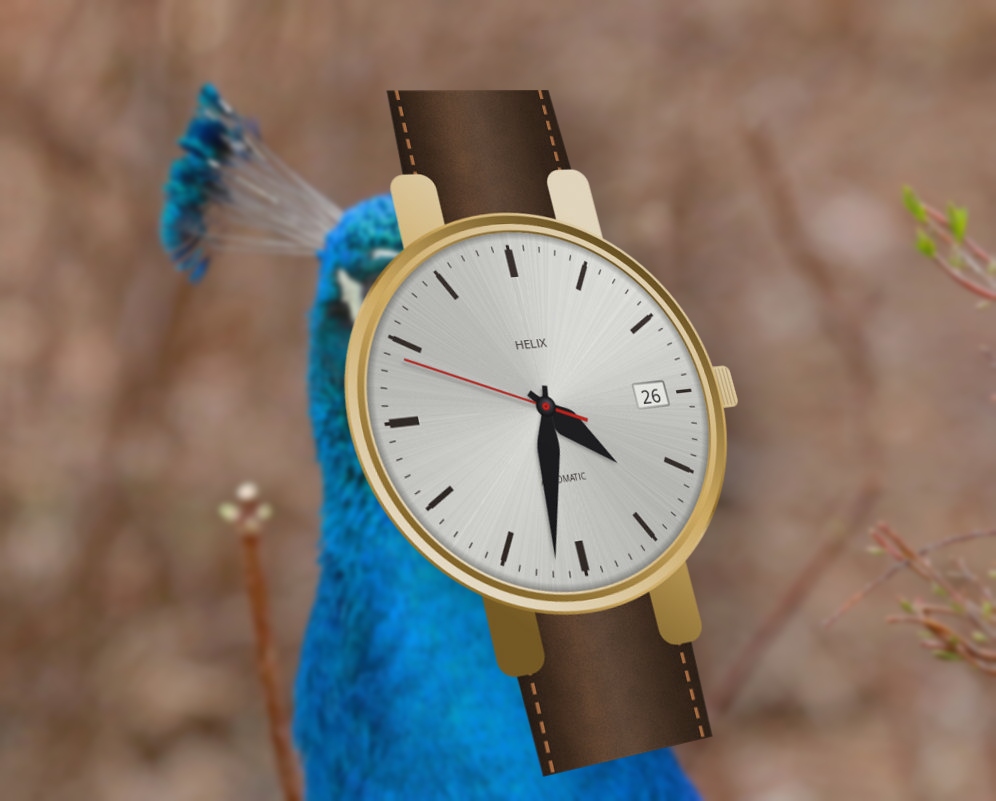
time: 4.31.49
